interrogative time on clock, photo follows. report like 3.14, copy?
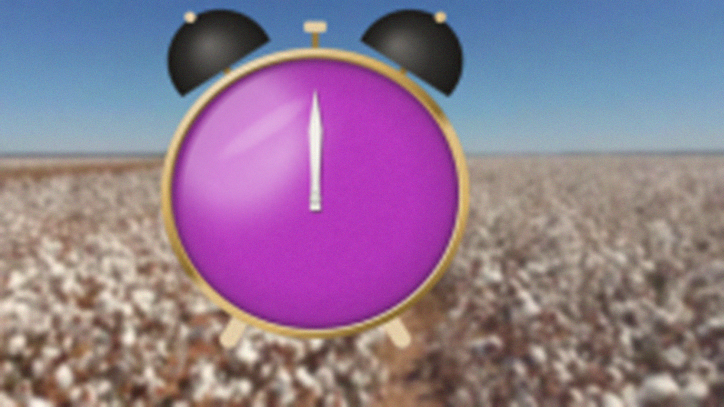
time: 12.00
